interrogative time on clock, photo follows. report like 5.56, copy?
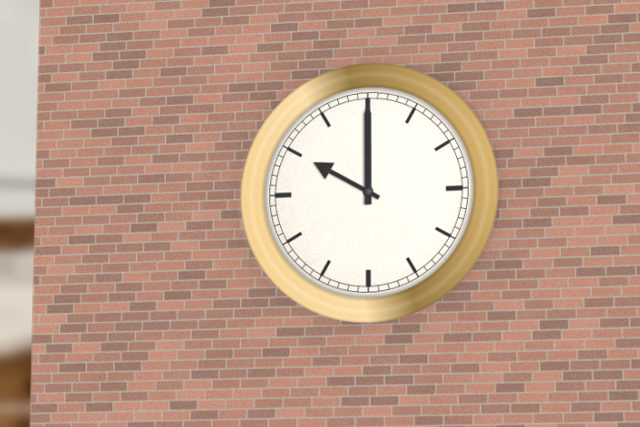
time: 10.00
